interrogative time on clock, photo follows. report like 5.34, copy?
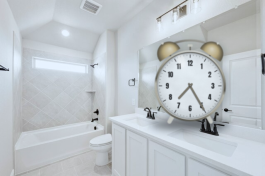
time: 7.25
